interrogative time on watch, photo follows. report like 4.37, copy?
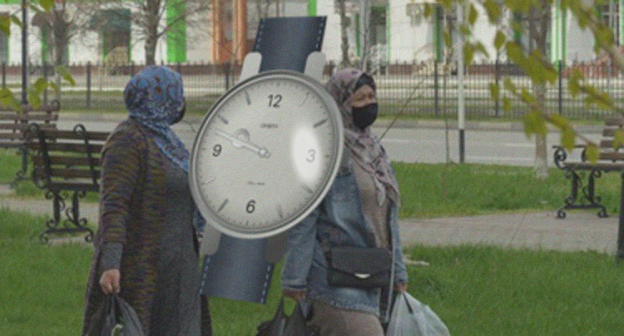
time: 9.48
